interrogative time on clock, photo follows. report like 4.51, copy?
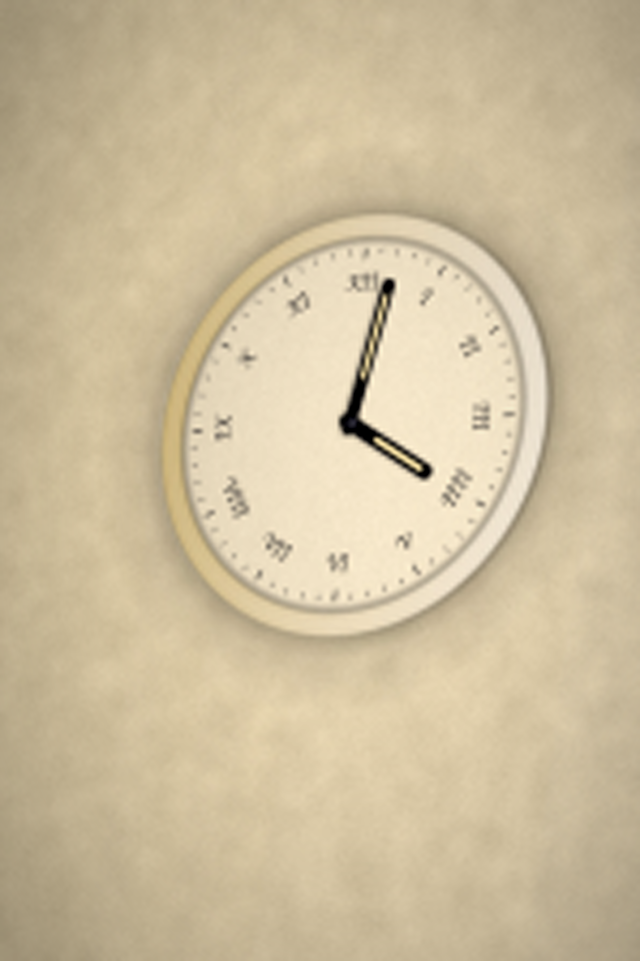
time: 4.02
